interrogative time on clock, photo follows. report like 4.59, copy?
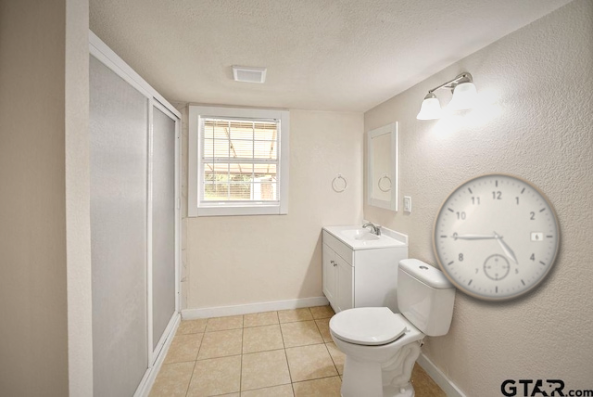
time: 4.45
